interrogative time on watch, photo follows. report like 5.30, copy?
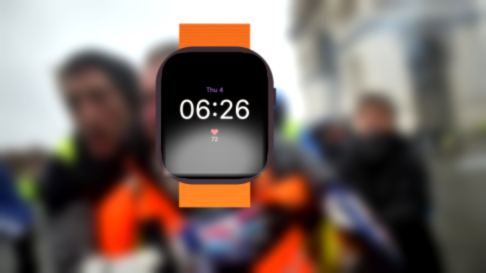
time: 6.26
